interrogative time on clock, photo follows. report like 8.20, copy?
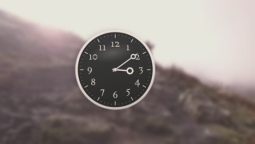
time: 3.09
